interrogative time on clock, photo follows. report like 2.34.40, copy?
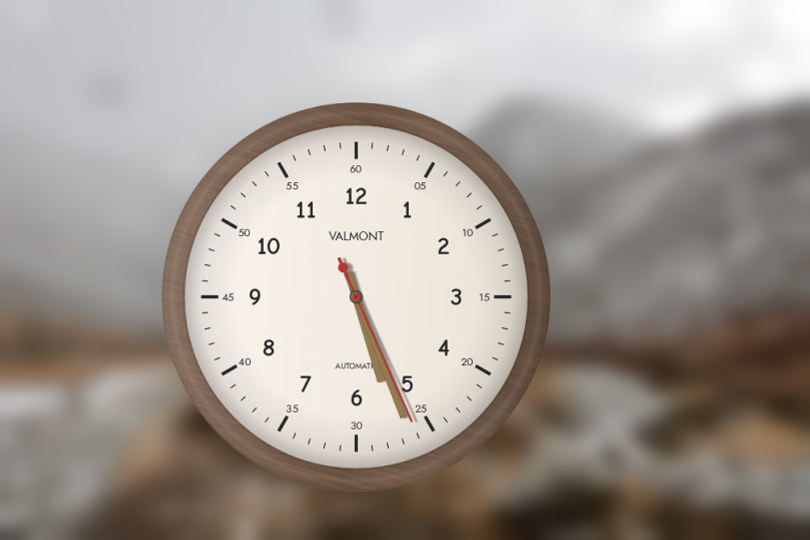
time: 5.26.26
